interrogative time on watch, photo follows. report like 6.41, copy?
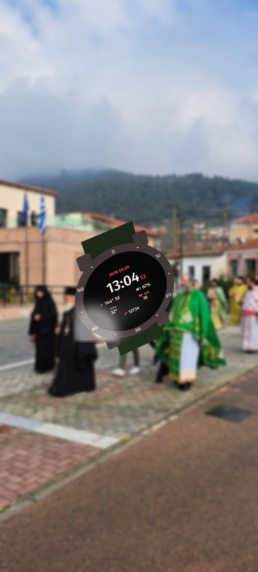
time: 13.04
